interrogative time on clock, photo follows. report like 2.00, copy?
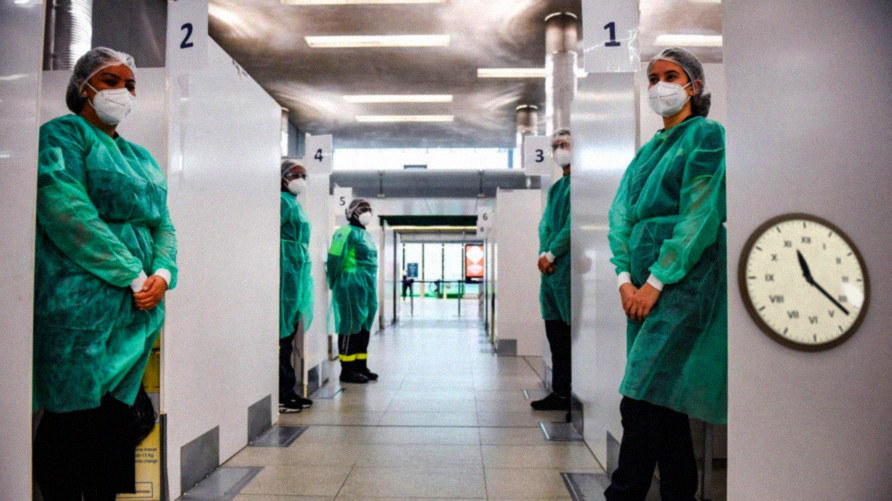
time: 11.22
